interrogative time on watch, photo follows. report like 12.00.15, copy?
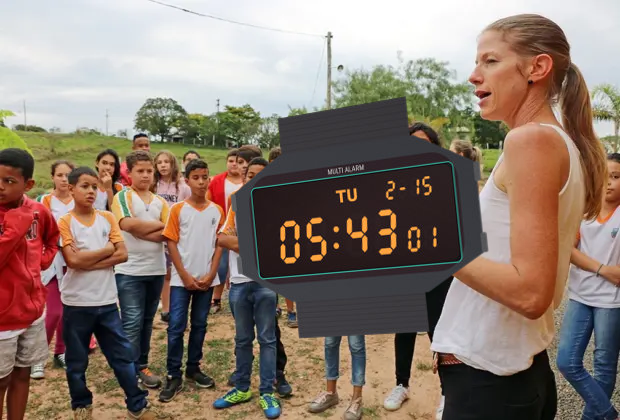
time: 5.43.01
